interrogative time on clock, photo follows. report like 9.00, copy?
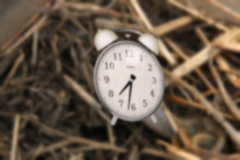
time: 7.32
